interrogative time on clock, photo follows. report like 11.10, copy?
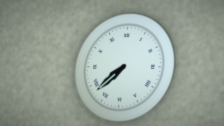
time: 7.38
